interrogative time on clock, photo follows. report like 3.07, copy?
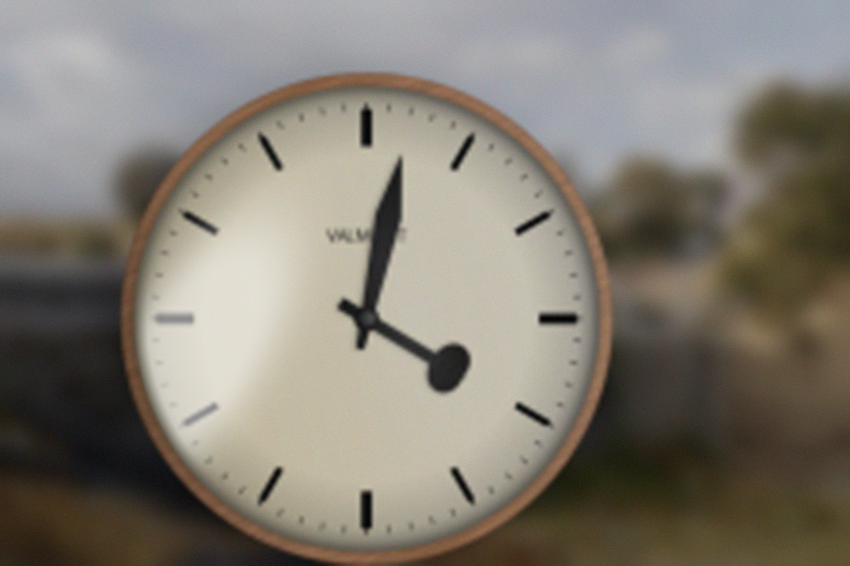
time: 4.02
